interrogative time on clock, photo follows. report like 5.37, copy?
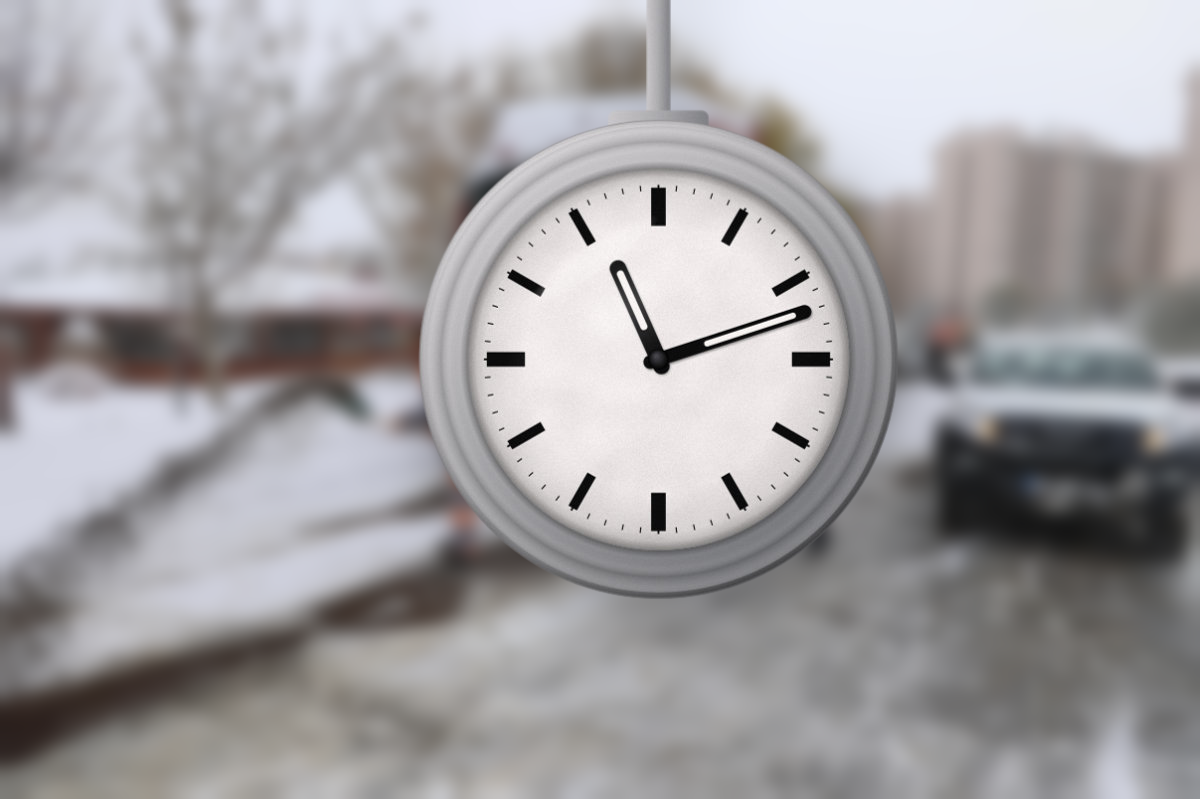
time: 11.12
